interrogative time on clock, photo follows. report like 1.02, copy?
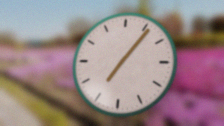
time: 7.06
